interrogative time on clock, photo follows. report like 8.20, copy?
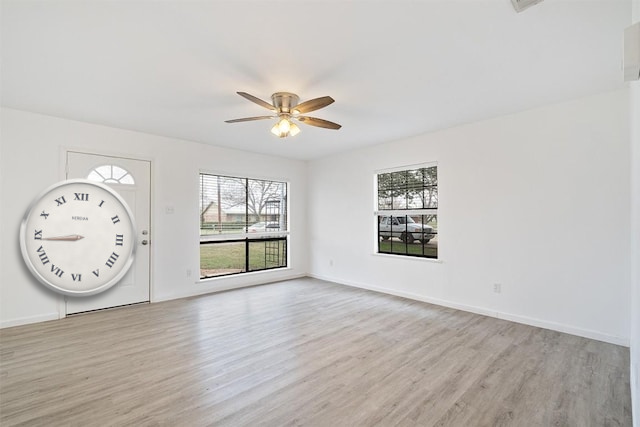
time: 8.44
